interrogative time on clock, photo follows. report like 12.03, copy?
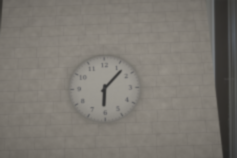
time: 6.07
